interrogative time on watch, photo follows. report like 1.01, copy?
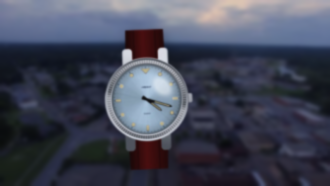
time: 4.18
